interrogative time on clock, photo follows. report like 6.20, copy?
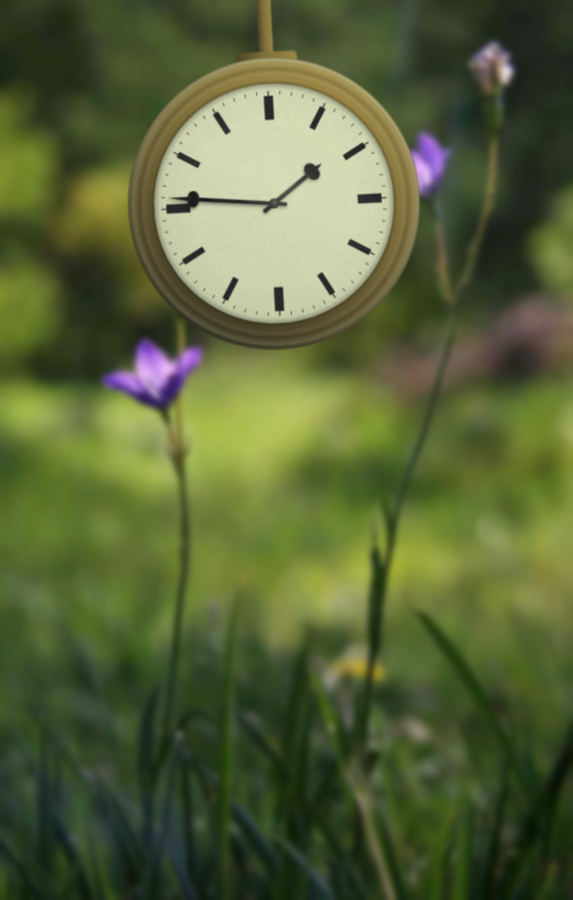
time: 1.46
